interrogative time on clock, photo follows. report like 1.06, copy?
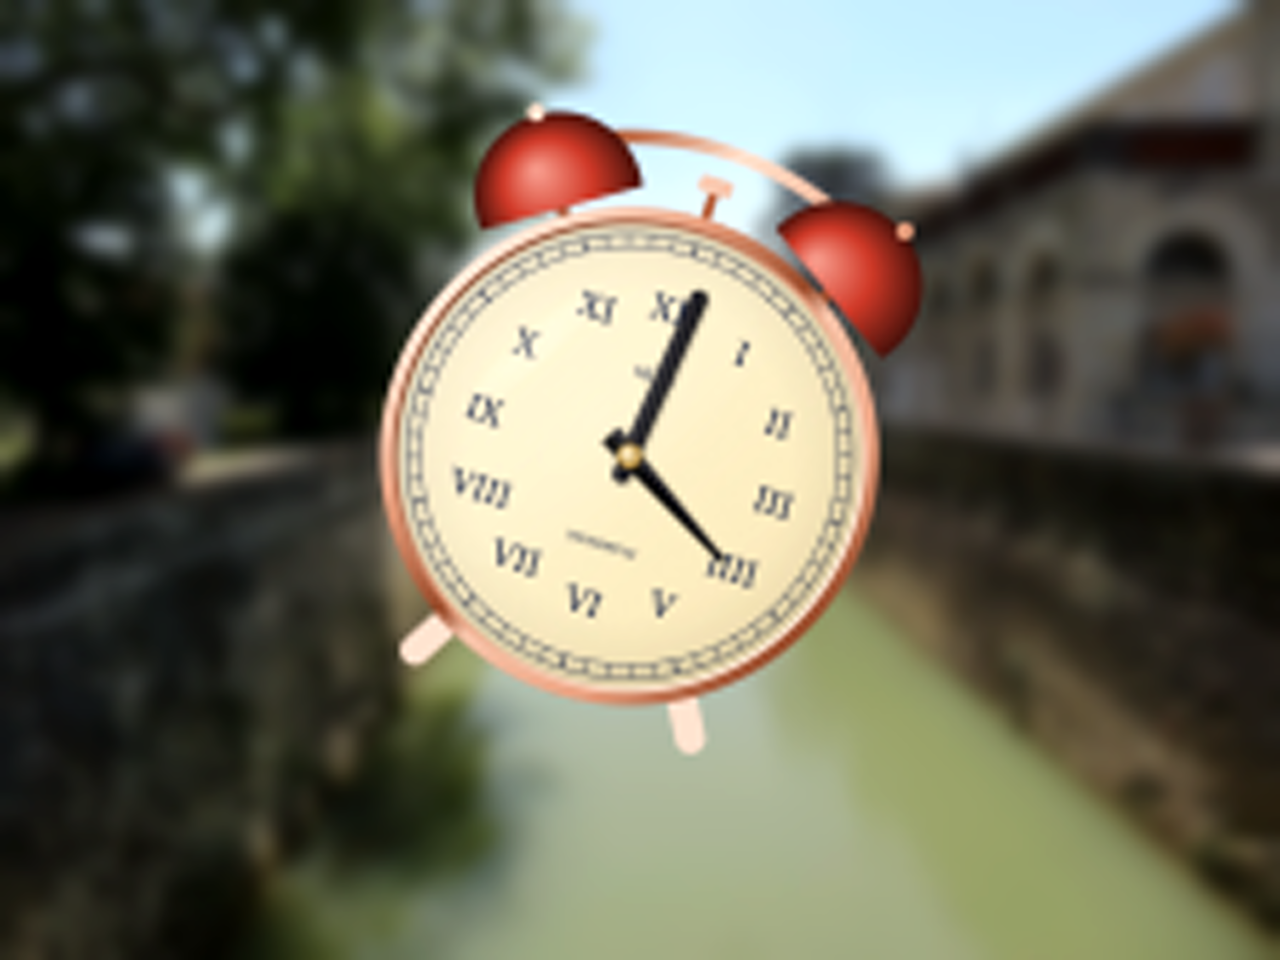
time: 4.01
